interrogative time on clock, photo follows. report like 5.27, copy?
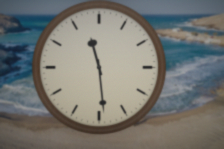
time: 11.29
